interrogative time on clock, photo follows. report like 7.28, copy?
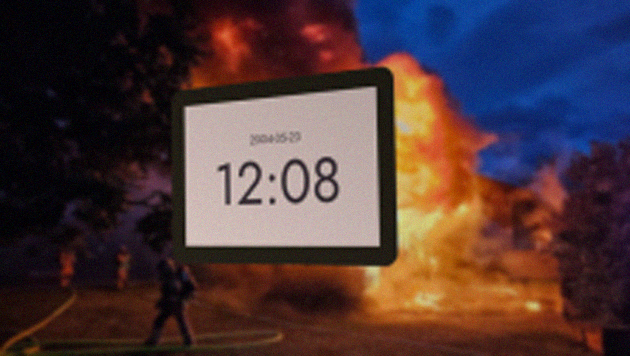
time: 12.08
